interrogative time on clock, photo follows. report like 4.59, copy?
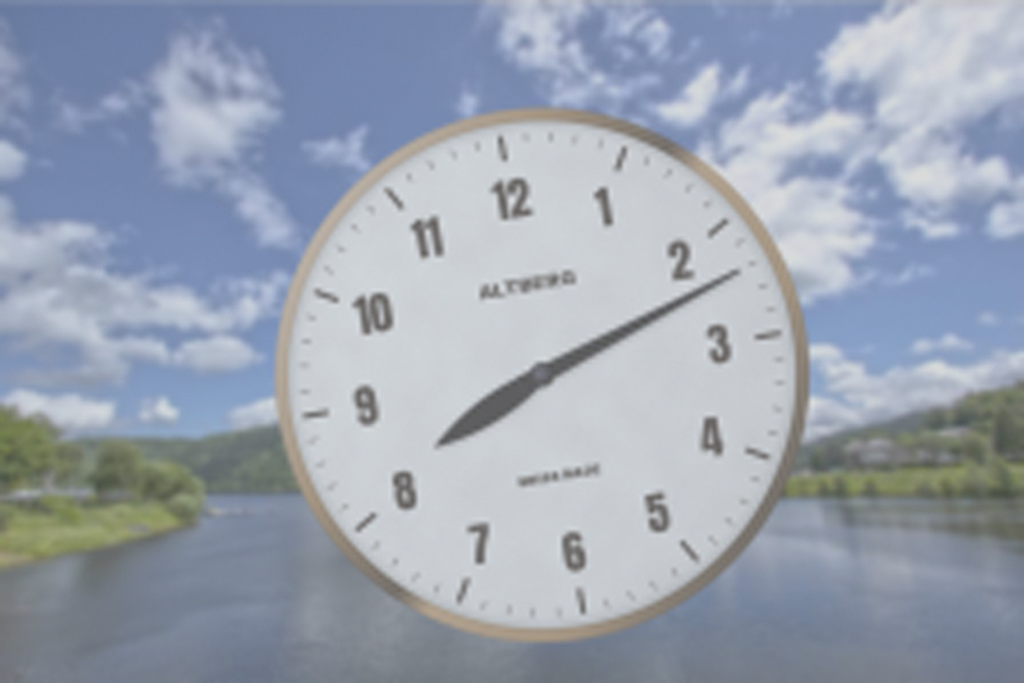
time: 8.12
